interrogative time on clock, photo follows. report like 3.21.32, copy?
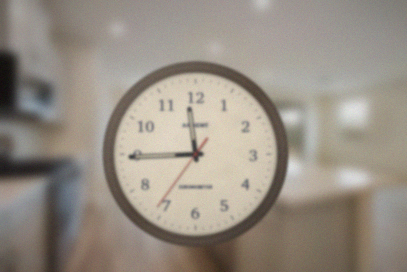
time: 11.44.36
